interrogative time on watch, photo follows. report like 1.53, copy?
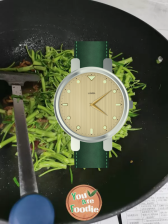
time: 4.09
